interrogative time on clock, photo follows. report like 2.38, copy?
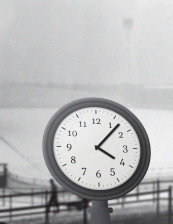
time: 4.07
